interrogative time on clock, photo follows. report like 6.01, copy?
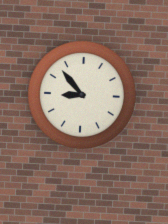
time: 8.53
